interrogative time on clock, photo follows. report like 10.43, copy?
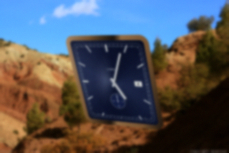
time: 5.04
